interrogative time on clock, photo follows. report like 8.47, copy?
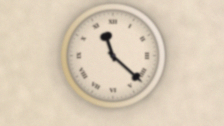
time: 11.22
